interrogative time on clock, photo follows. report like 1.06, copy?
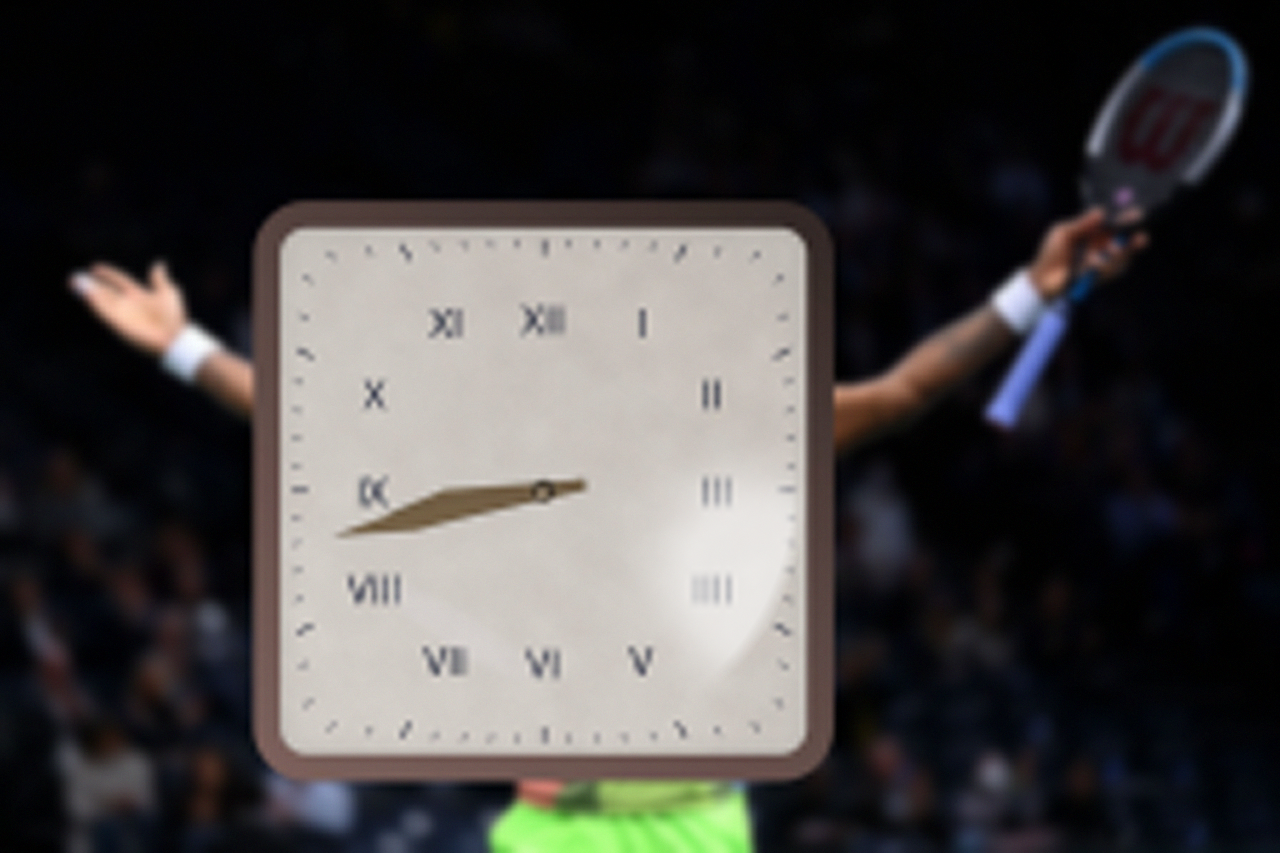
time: 8.43
